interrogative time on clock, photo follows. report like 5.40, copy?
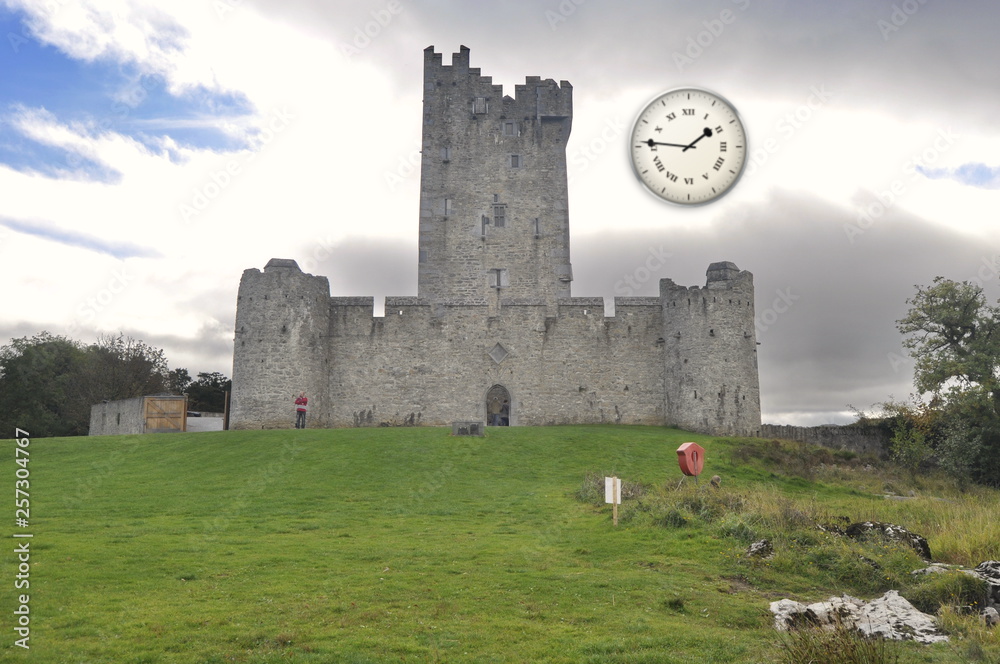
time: 1.46
